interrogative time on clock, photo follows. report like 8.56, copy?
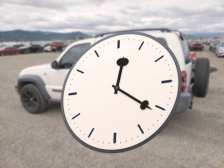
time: 12.21
